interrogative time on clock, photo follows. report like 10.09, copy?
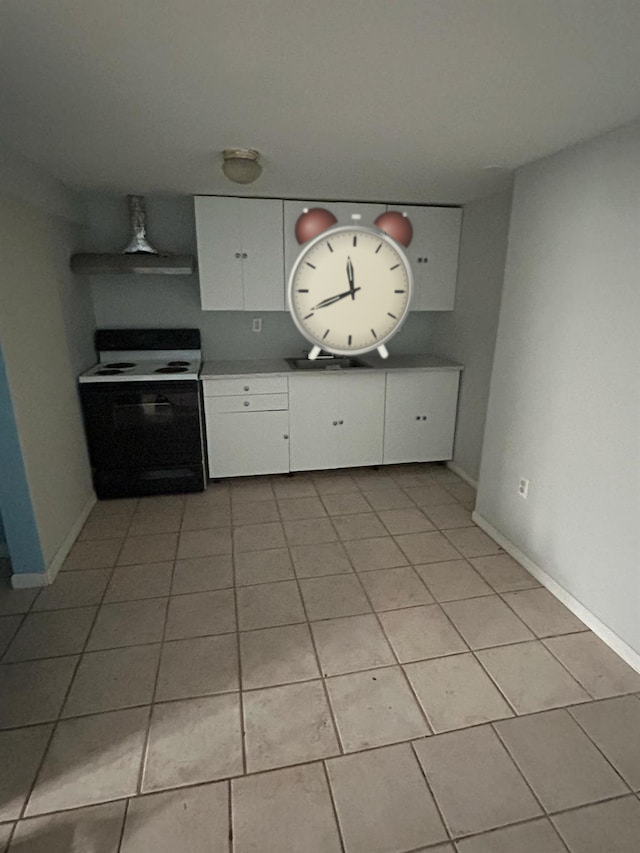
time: 11.41
